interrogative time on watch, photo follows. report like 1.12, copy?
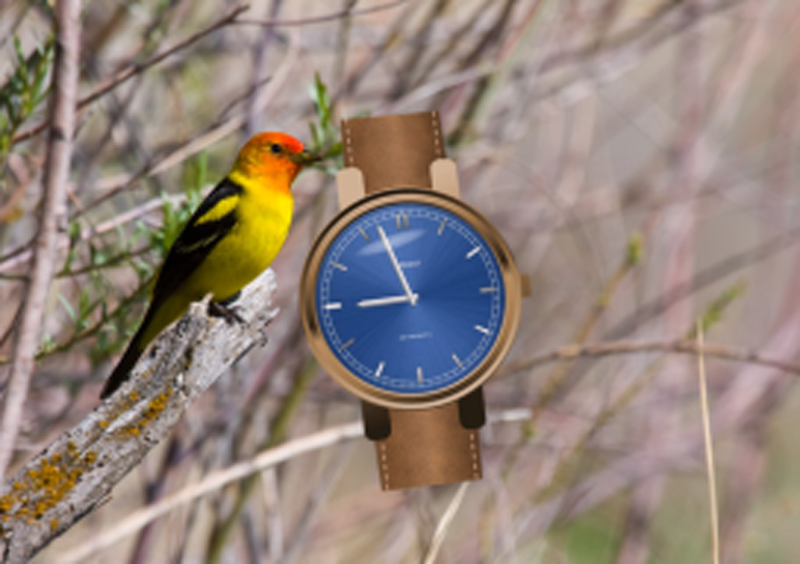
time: 8.57
